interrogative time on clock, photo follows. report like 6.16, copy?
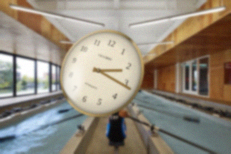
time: 2.16
